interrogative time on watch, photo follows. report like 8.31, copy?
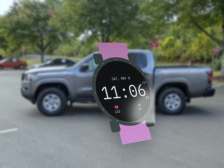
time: 11.06
